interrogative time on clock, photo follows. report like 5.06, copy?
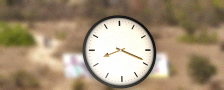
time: 8.19
